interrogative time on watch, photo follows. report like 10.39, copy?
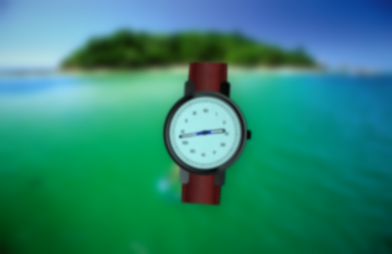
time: 2.43
